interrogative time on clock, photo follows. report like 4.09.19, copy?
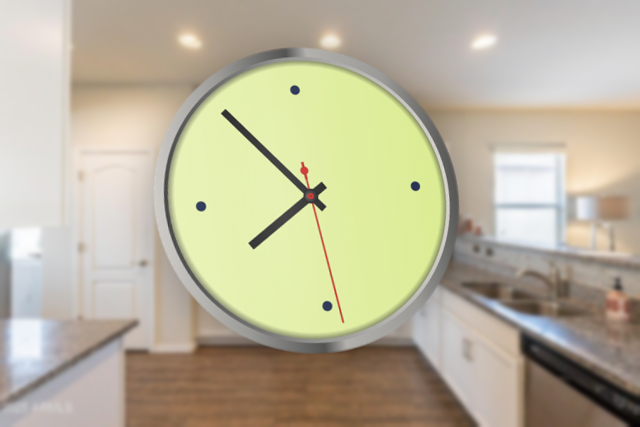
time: 7.53.29
